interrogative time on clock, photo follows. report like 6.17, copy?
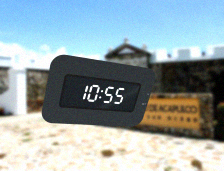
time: 10.55
